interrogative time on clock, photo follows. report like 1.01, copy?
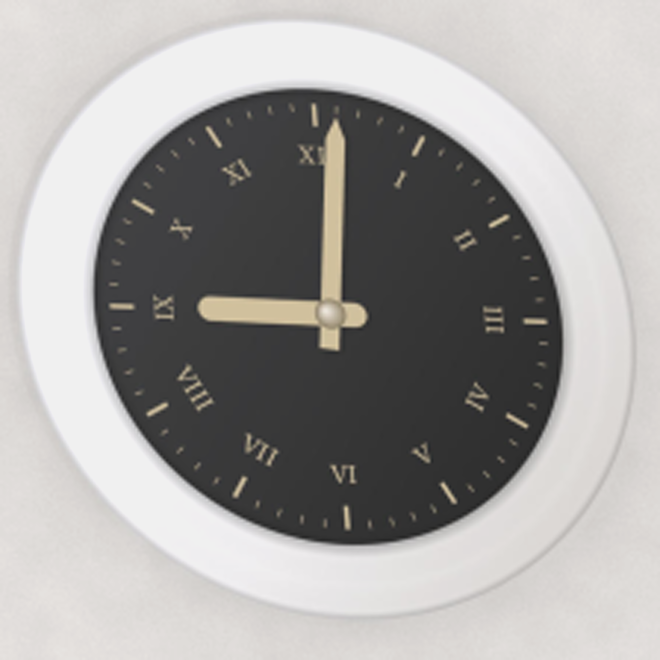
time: 9.01
